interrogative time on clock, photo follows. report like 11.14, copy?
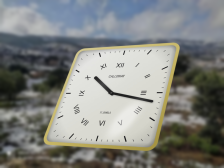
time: 10.17
